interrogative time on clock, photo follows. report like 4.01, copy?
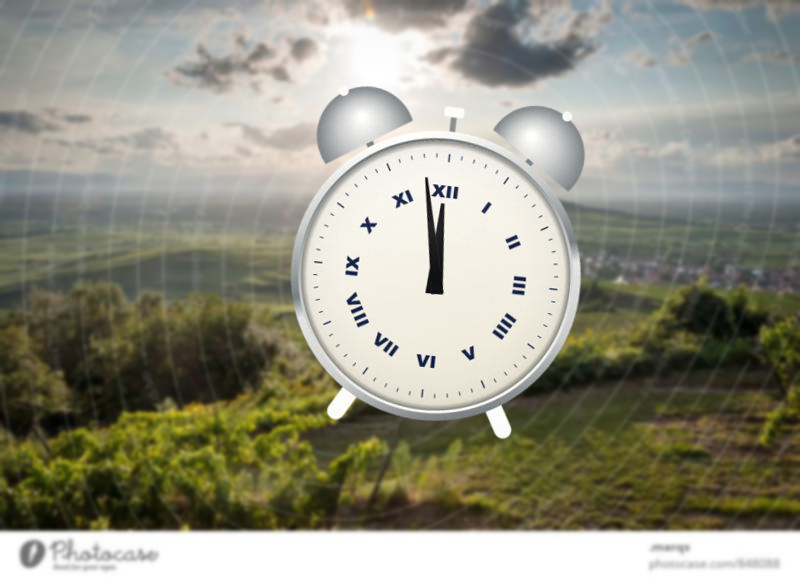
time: 11.58
